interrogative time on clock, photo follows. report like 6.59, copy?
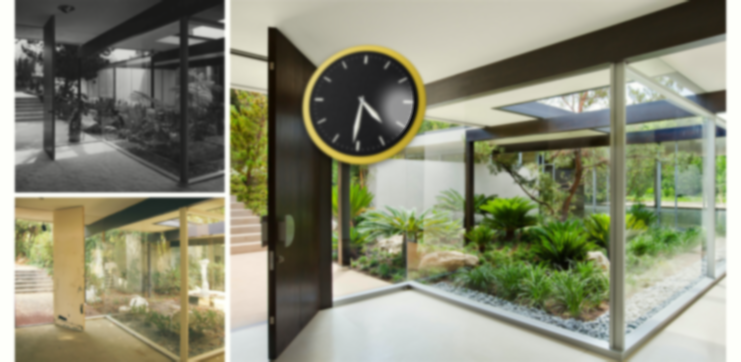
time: 4.31
